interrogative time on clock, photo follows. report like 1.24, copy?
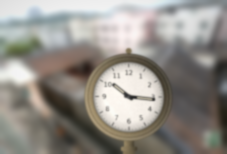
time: 10.16
